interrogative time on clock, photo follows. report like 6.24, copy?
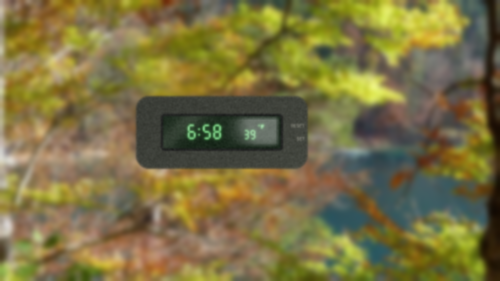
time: 6.58
